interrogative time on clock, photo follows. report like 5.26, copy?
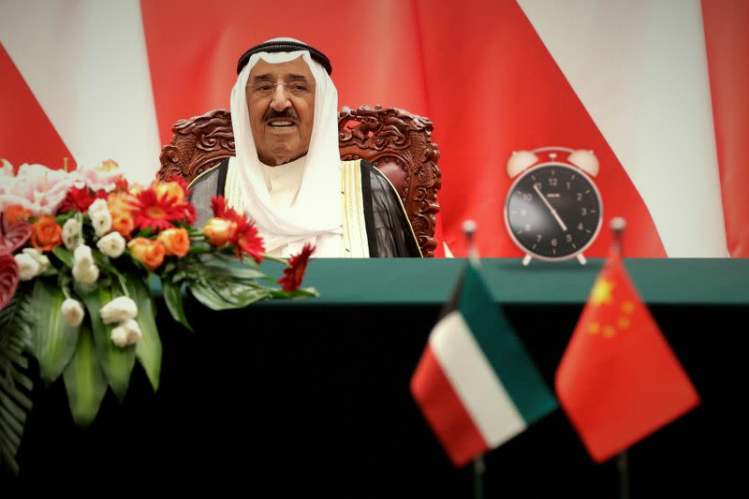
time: 4.54
